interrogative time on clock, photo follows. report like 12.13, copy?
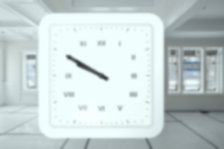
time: 9.50
